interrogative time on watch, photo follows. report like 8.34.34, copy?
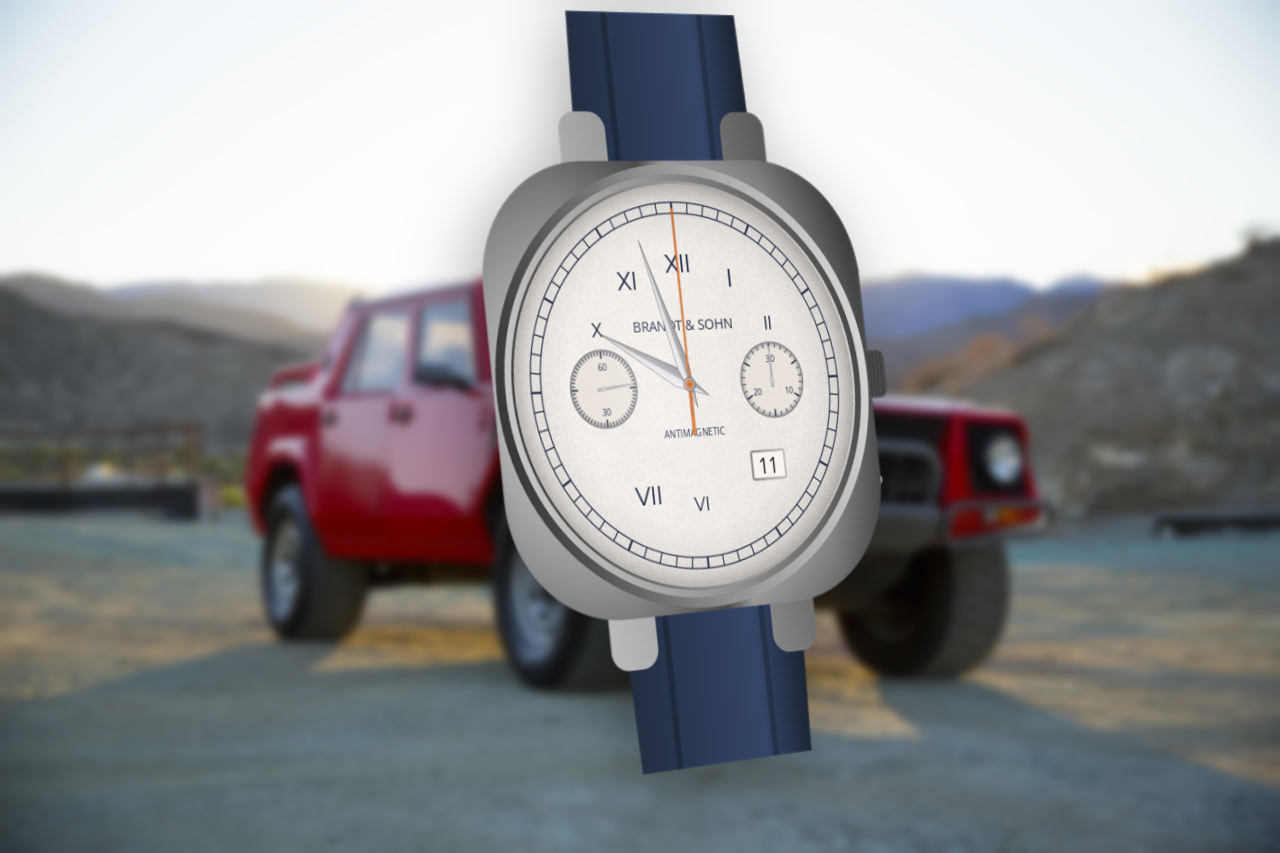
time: 9.57.14
